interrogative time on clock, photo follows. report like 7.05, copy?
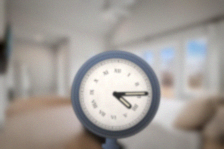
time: 4.14
